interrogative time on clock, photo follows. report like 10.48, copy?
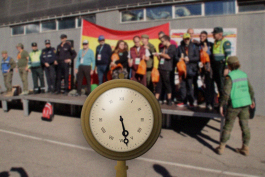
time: 5.28
